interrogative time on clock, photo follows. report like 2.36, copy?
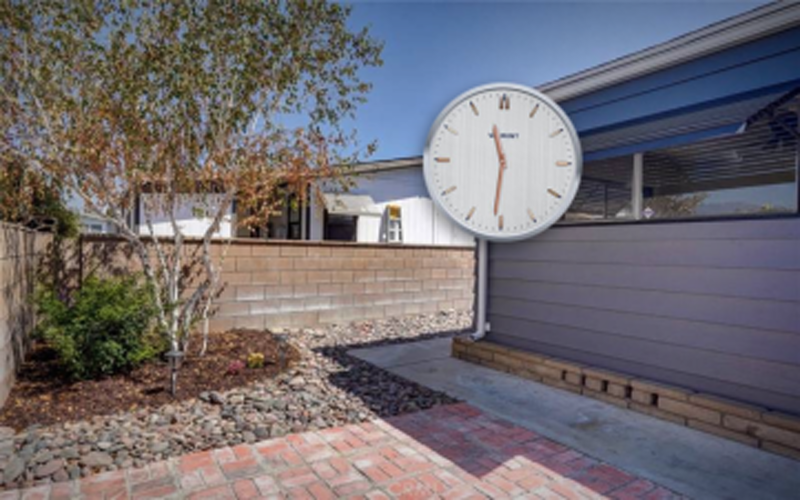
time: 11.31
